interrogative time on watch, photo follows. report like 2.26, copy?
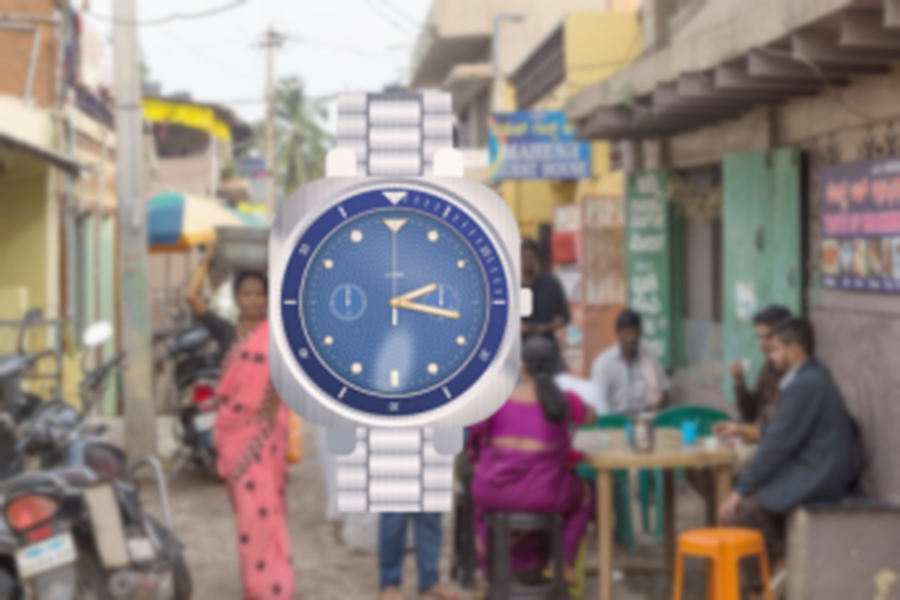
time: 2.17
